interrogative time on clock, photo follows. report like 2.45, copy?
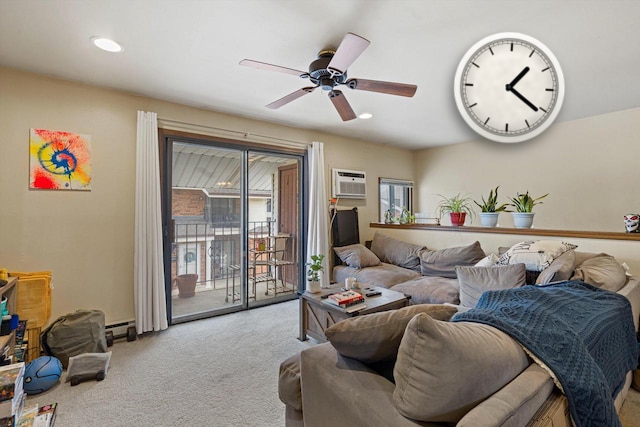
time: 1.21
